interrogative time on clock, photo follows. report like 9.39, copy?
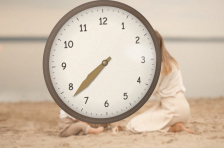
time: 7.38
